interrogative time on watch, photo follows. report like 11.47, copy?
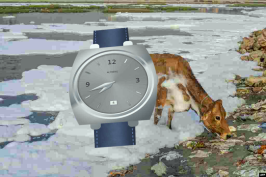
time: 7.42
